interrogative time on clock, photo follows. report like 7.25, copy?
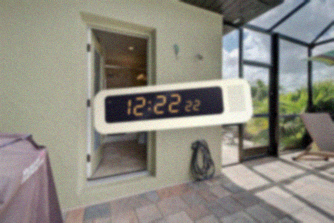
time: 12.22
